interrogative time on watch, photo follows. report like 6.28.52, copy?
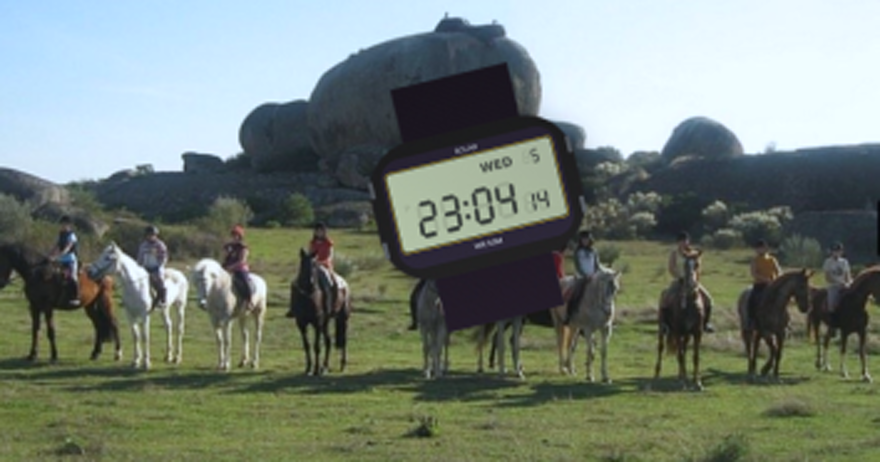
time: 23.04.14
